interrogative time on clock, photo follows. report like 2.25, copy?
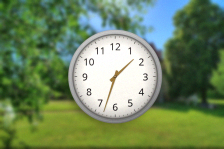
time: 1.33
